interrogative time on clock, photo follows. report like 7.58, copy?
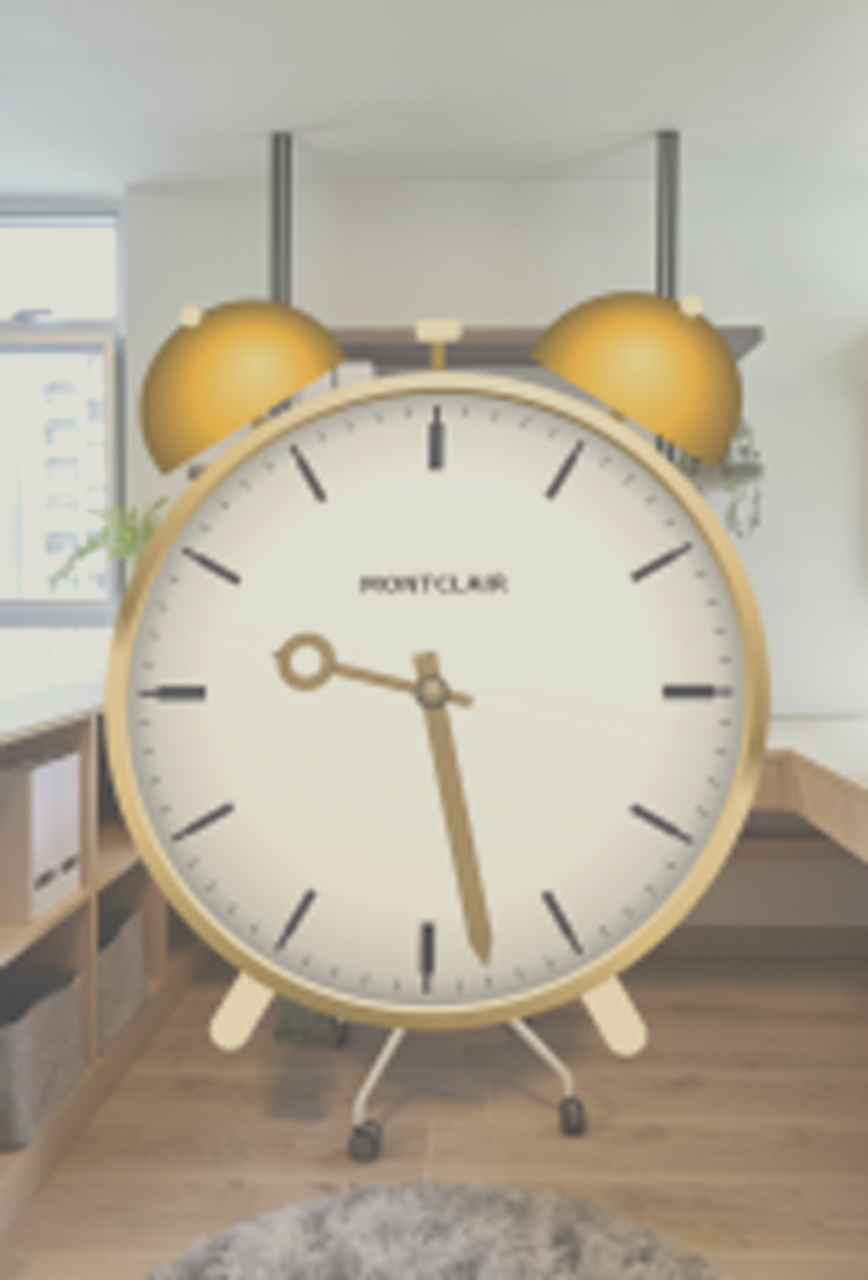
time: 9.28
